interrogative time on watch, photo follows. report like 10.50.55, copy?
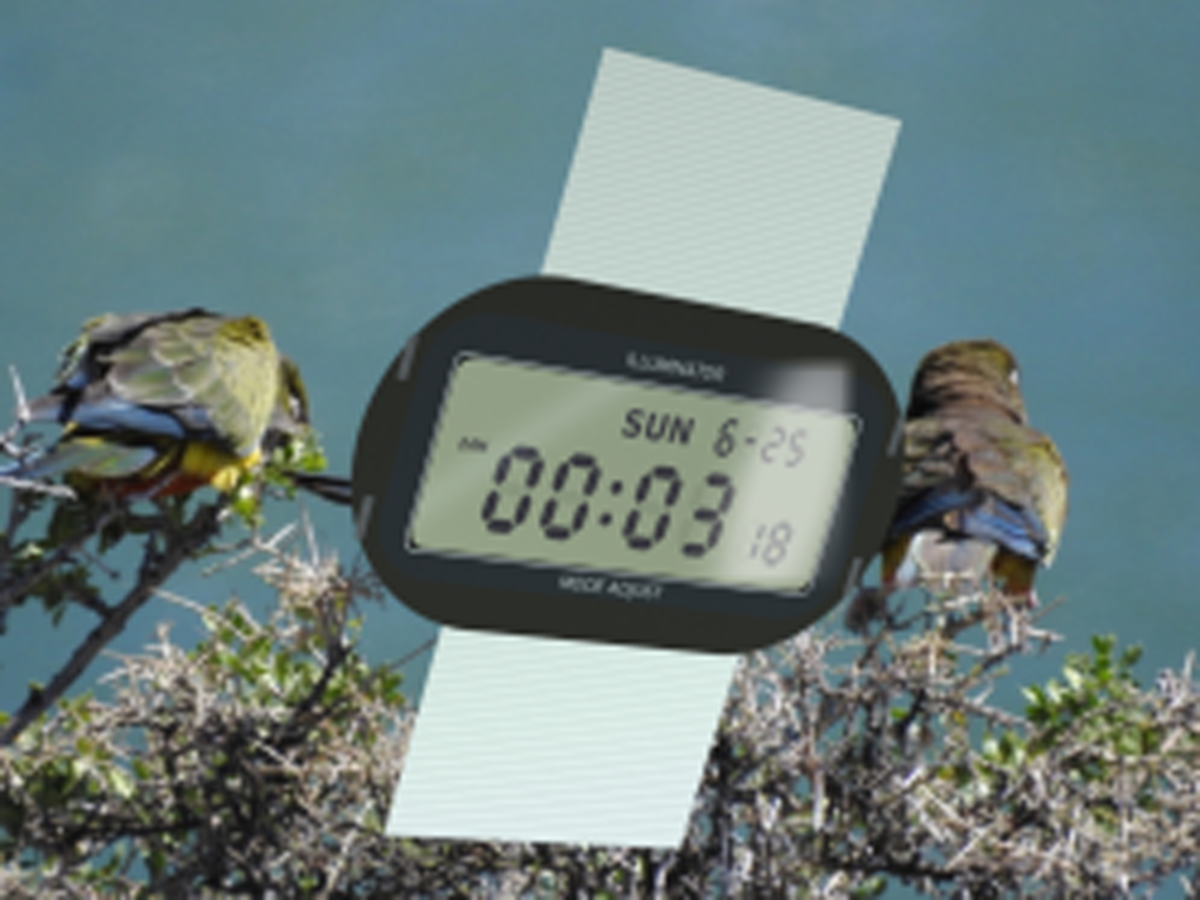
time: 0.03.18
